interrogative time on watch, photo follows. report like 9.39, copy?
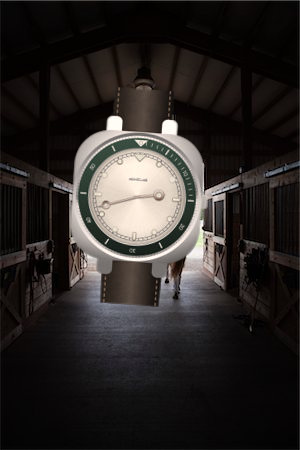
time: 2.42
